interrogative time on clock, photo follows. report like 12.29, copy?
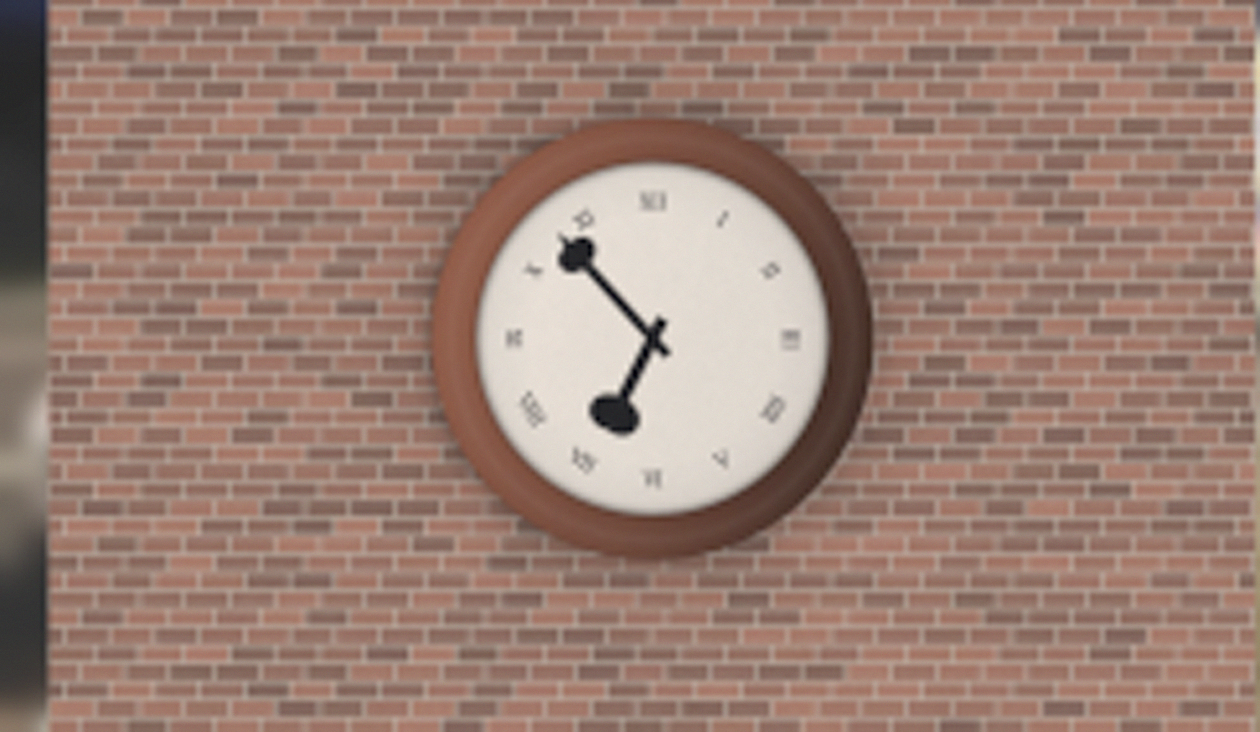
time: 6.53
